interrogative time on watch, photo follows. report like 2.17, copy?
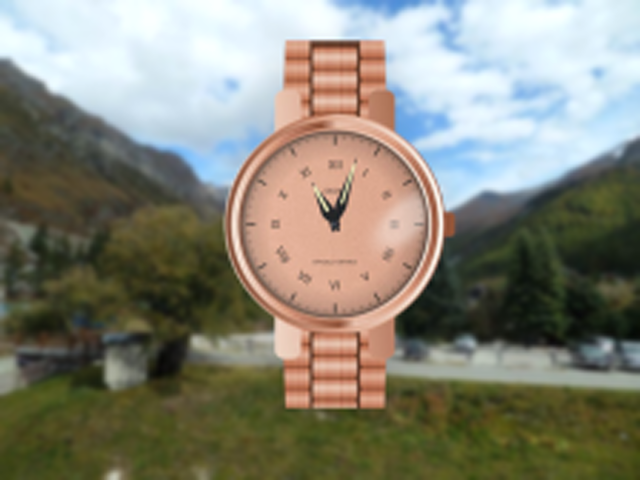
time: 11.03
